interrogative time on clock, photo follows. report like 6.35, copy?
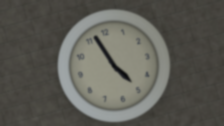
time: 4.57
